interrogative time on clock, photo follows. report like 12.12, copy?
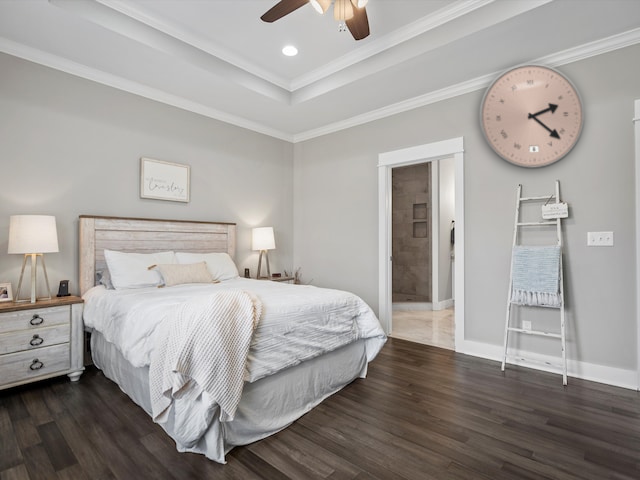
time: 2.22
